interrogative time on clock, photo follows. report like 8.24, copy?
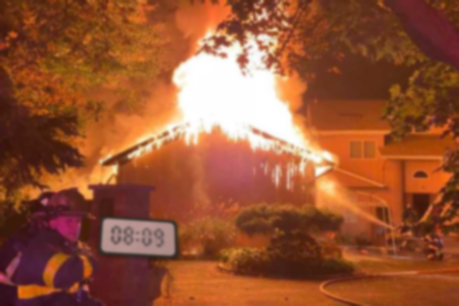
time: 8.09
